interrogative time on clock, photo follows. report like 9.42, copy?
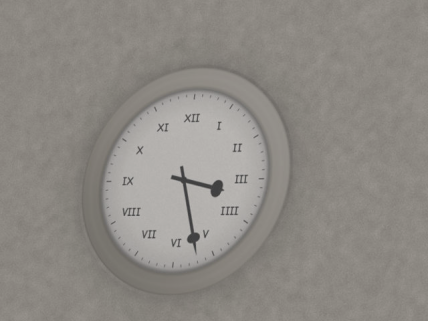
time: 3.27
